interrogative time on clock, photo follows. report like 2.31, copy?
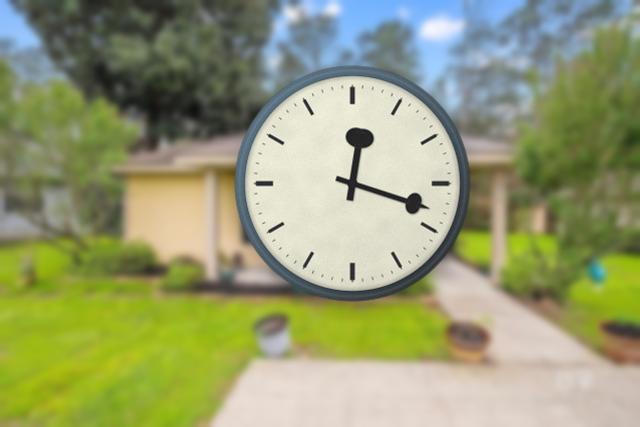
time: 12.18
